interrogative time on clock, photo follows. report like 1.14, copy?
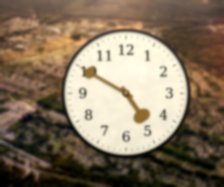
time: 4.50
